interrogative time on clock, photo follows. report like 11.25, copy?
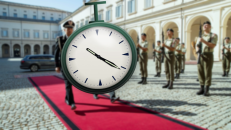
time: 10.21
